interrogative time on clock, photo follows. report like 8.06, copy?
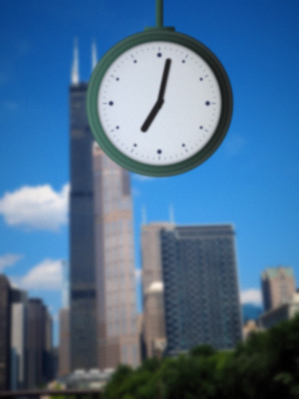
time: 7.02
